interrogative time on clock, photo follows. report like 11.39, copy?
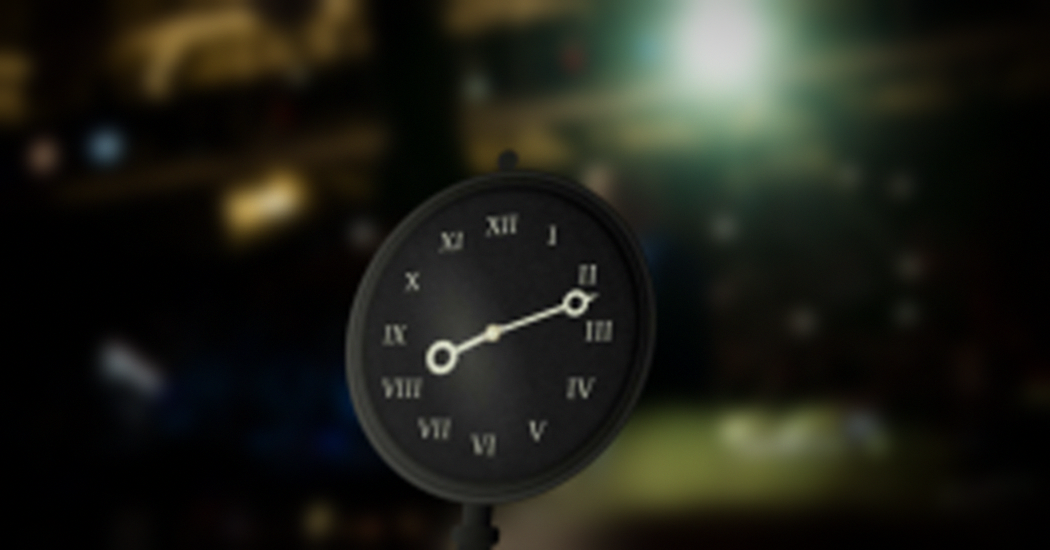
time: 8.12
